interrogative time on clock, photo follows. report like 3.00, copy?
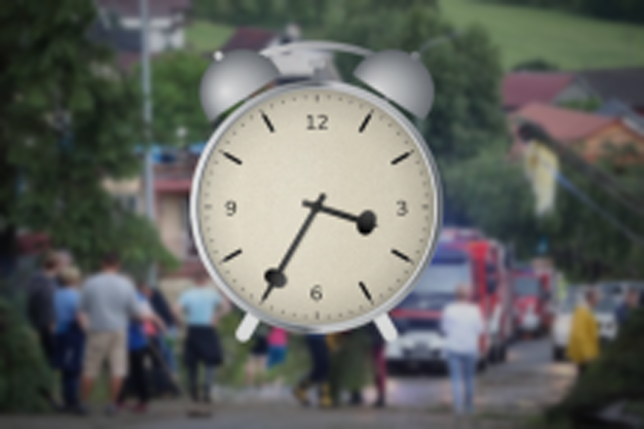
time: 3.35
